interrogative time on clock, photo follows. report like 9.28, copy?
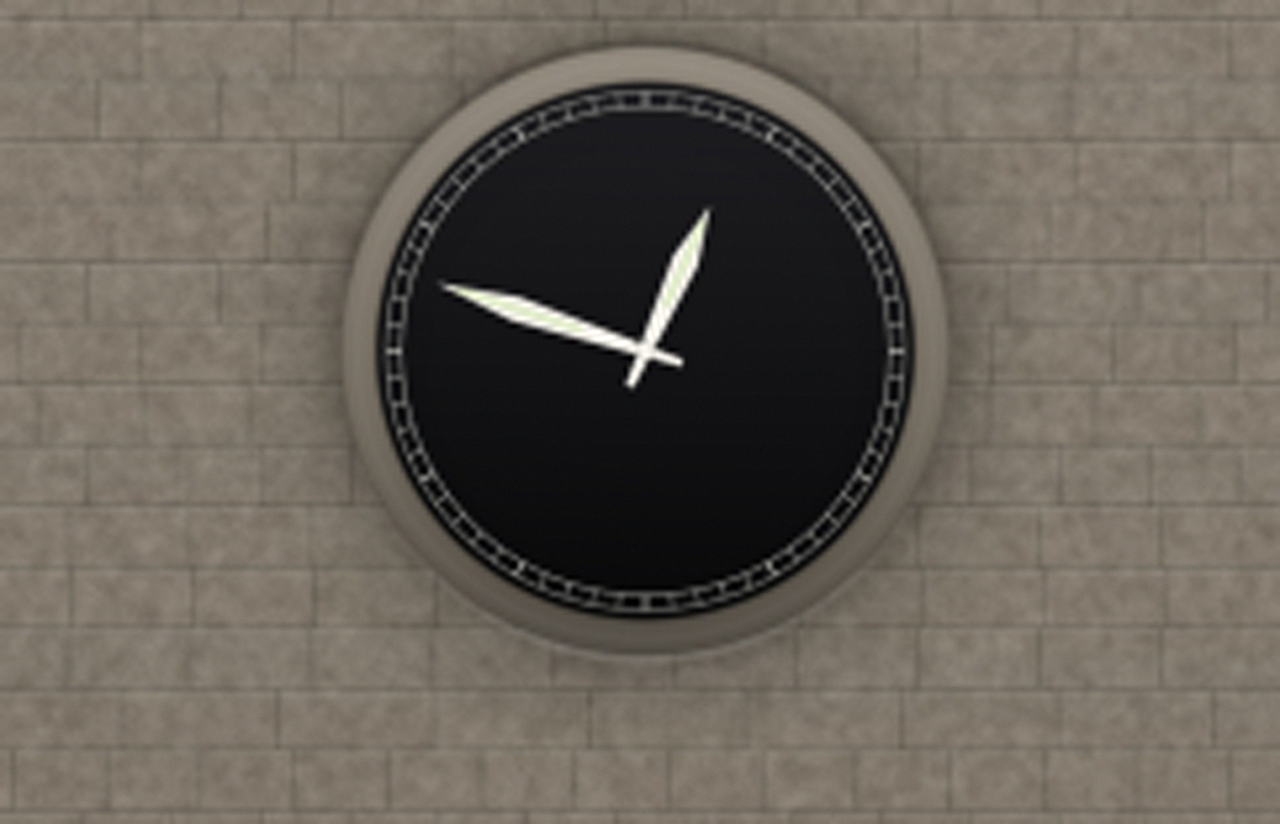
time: 12.48
